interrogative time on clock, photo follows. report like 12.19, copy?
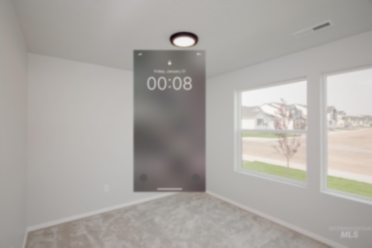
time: 0.08
